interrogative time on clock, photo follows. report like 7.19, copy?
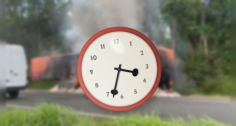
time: 3.33
